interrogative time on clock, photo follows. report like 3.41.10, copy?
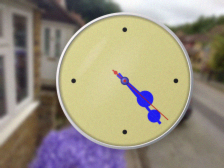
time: 4.23.22
